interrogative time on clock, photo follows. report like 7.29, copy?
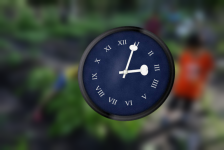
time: 3.04
